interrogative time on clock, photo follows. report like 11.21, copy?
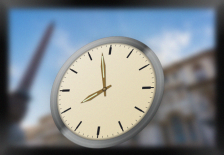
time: 7.58
